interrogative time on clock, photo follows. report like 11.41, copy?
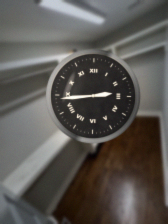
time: 2.44
